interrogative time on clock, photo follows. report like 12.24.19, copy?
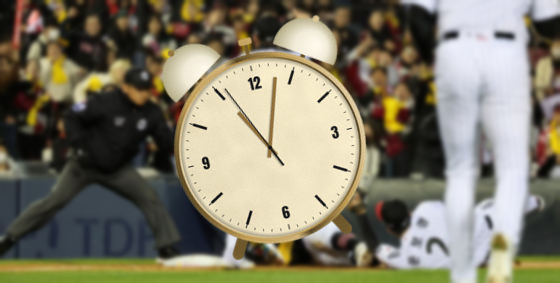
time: 11.02.56
